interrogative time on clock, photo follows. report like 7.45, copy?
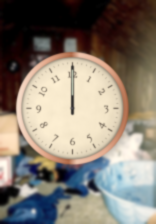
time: 12.00
